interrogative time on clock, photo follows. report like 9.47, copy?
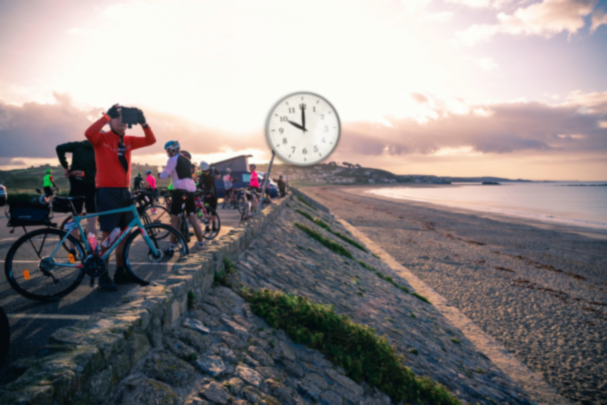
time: 10.00
